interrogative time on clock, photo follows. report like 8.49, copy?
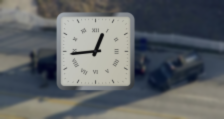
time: 12.44
